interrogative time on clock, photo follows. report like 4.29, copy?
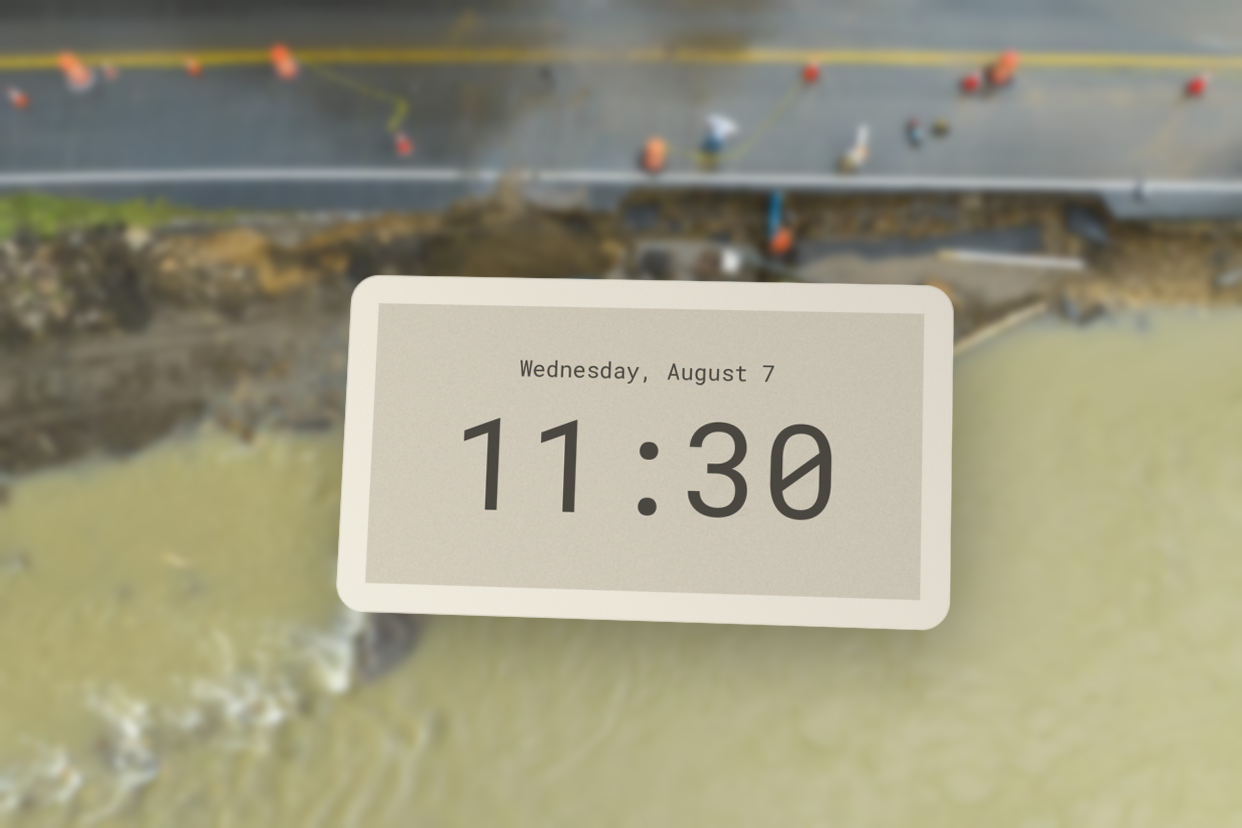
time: 11.30
